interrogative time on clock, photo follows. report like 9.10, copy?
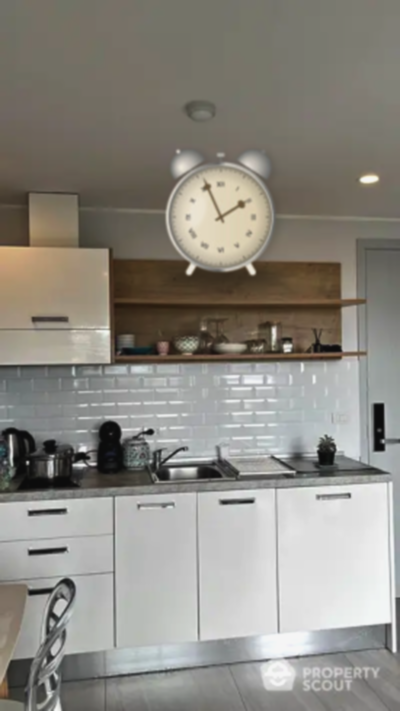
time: 1.56
